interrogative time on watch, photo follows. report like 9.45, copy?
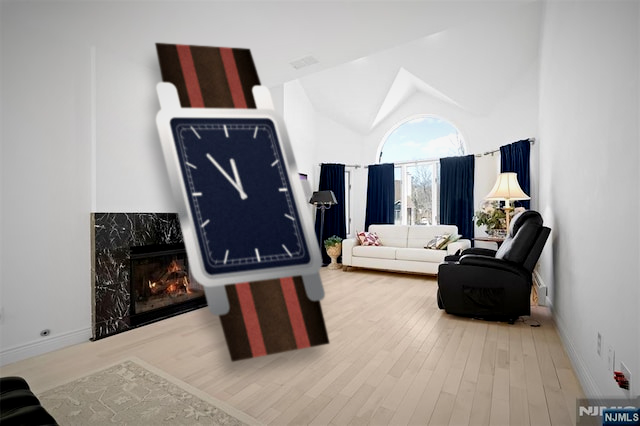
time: 11.54
